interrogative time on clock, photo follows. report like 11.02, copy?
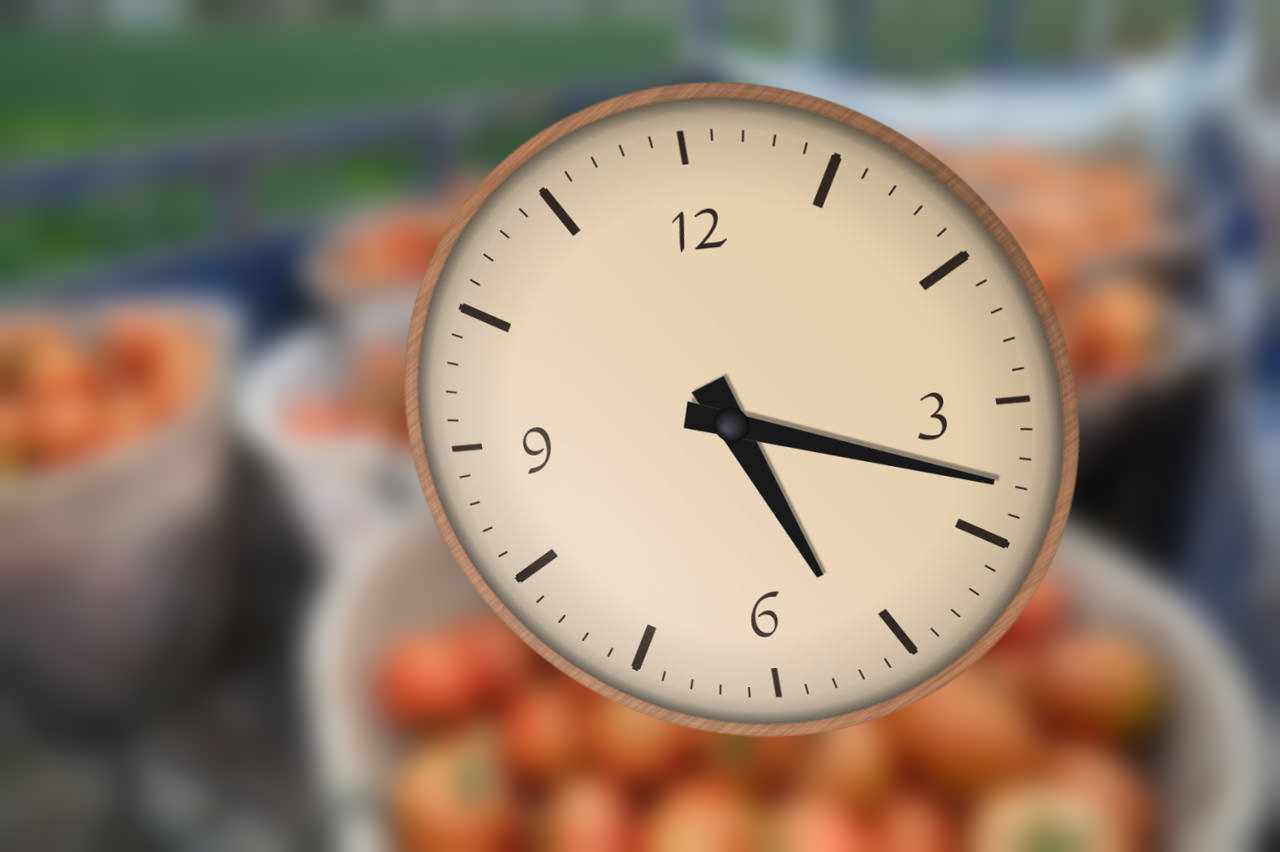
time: 5.18
